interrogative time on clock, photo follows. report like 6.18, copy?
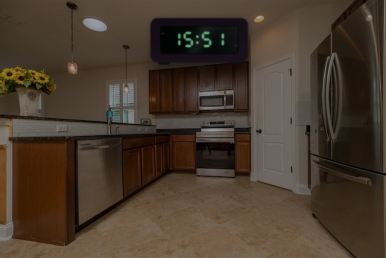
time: 15.51
